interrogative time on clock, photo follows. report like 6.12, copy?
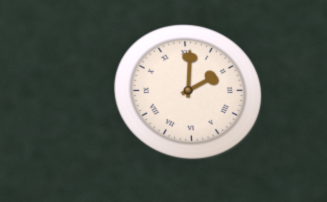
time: 2.01
